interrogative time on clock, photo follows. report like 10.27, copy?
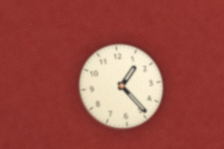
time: 1.24
